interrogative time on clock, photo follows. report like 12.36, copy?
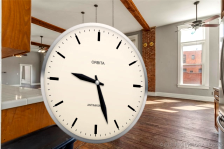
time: 9.27
